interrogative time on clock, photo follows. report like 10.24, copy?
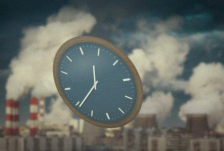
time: 12.39
